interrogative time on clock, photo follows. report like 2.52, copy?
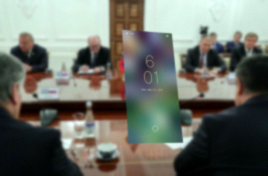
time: 6.01
